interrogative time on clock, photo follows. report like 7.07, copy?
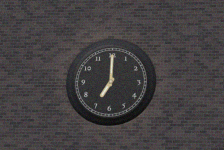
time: 7.00
